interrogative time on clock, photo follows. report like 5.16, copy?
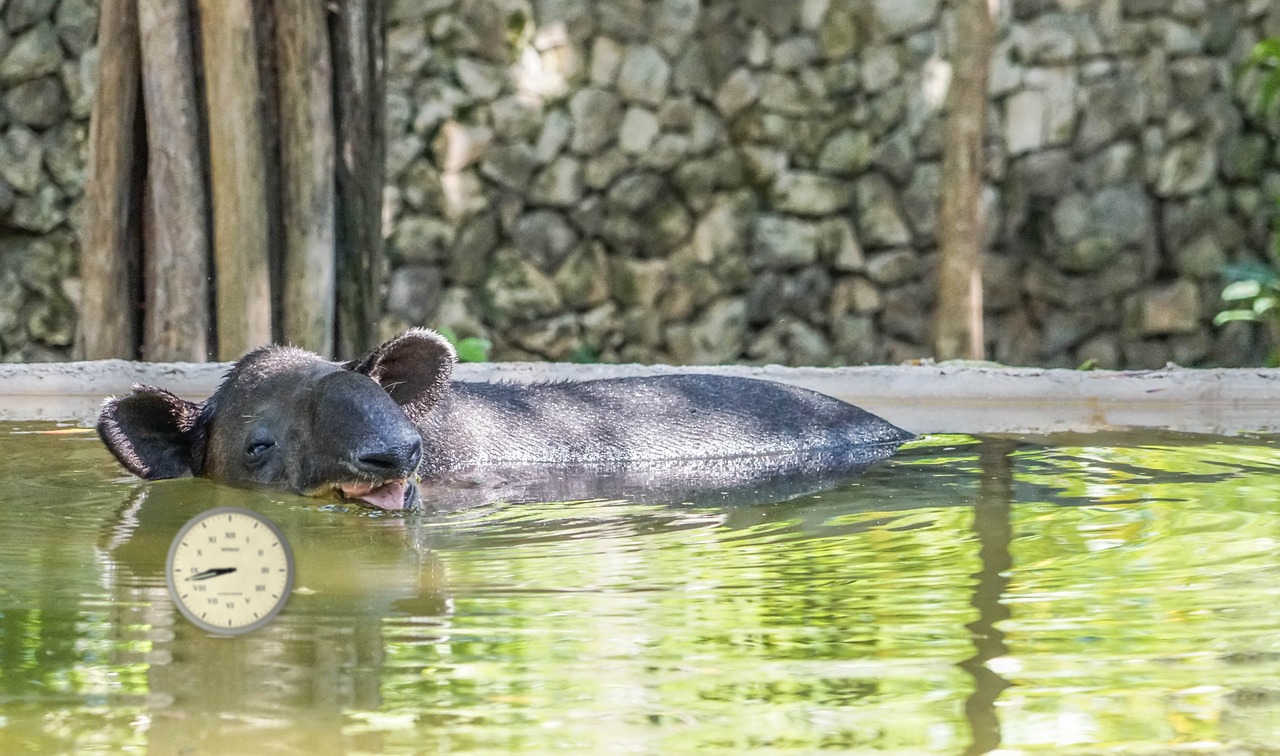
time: 8.43
